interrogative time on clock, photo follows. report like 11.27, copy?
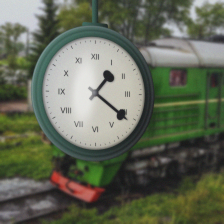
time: 1.21
